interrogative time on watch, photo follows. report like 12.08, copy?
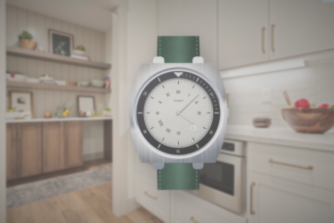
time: 4.08
